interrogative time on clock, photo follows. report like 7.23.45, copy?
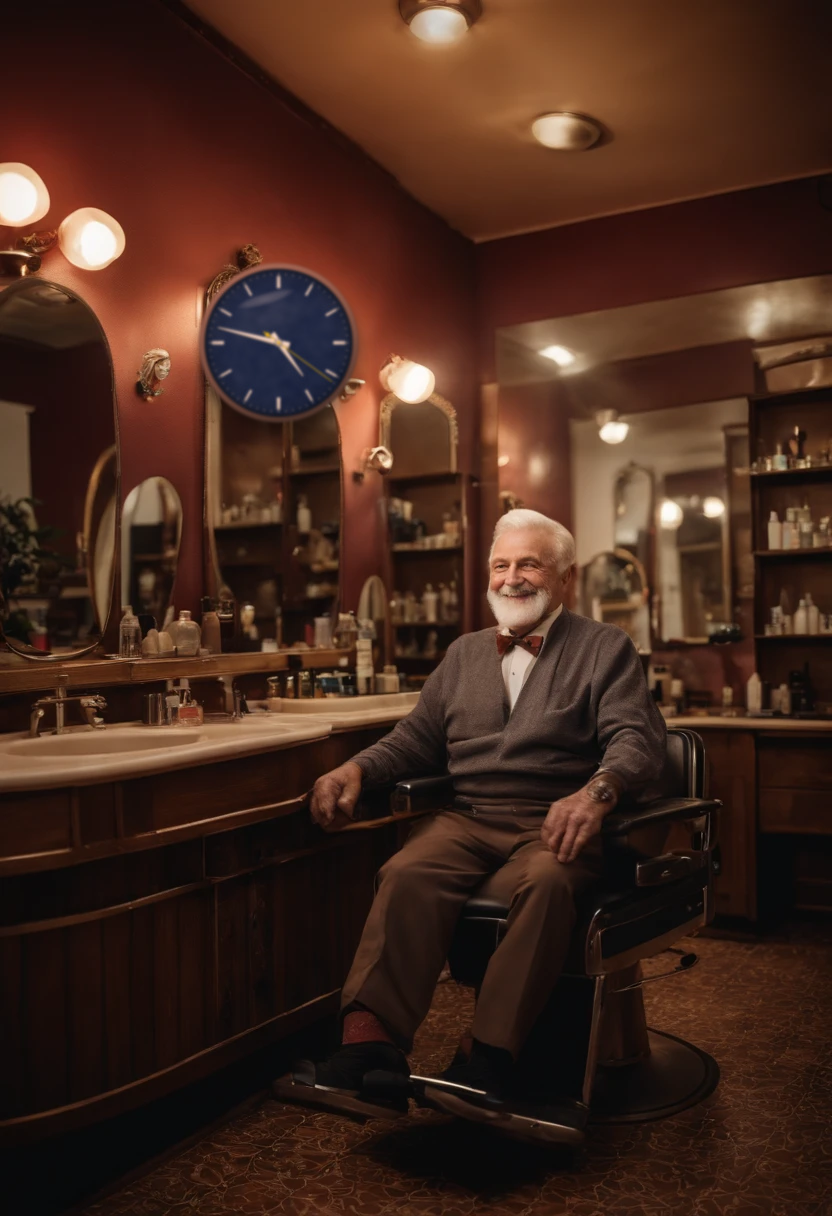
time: 4.47.21
